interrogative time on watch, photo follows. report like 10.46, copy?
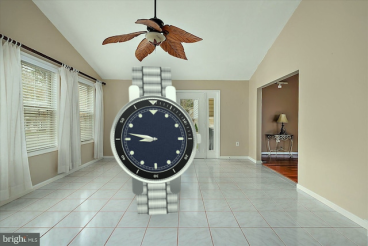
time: 8.47
